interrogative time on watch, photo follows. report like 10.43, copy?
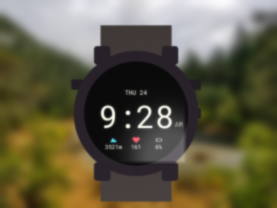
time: 9.28
